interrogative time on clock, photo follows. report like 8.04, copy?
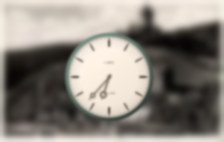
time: 6.37
